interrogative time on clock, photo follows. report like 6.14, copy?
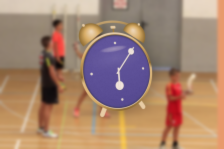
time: 6.07
